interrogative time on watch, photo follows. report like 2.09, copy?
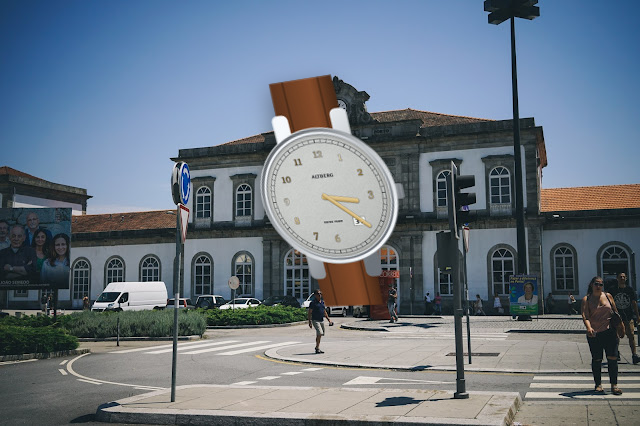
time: 3.22
